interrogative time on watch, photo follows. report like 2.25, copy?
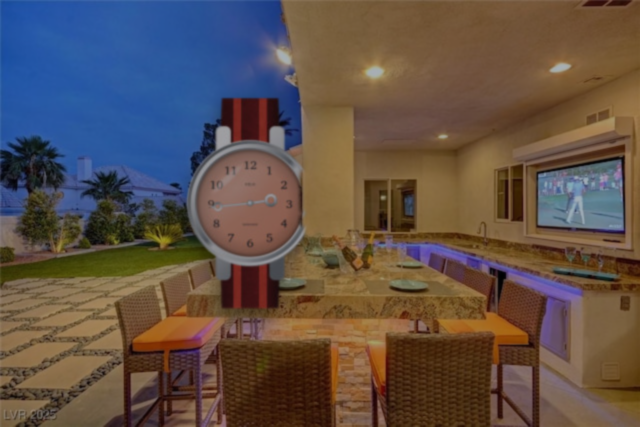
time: 2.44
